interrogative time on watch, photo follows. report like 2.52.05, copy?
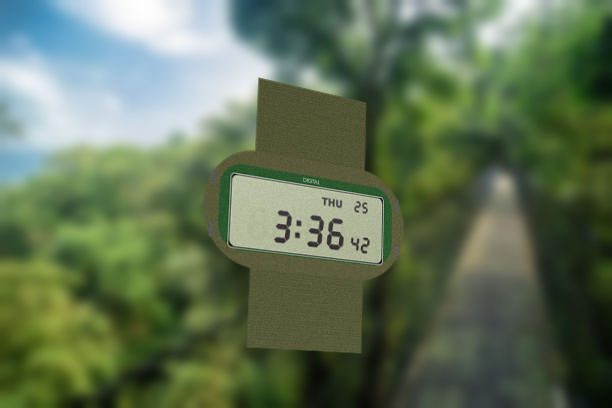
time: 3.36.42
